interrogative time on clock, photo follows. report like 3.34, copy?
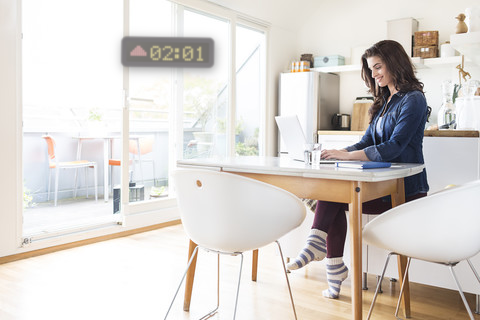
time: 2.01
